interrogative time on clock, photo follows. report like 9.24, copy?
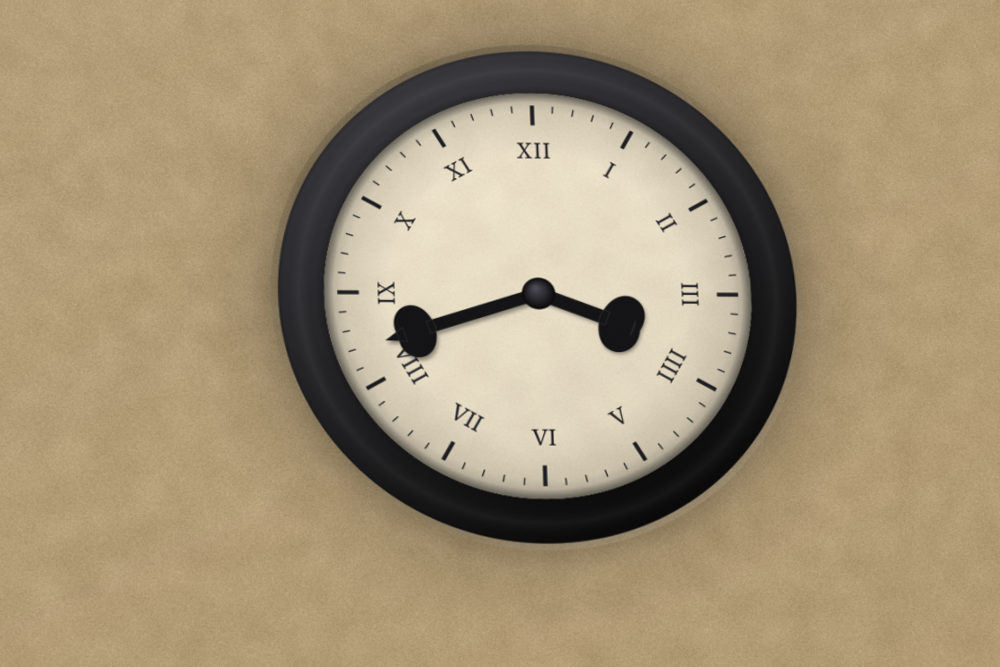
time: 3.42
